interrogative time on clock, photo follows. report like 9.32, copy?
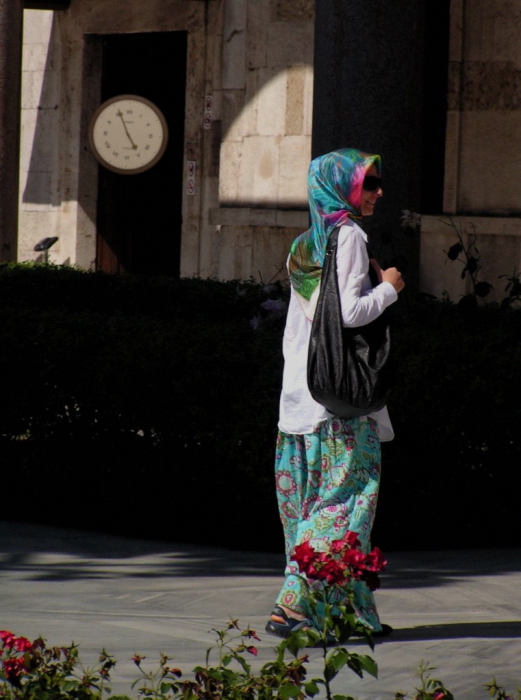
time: 4.56
